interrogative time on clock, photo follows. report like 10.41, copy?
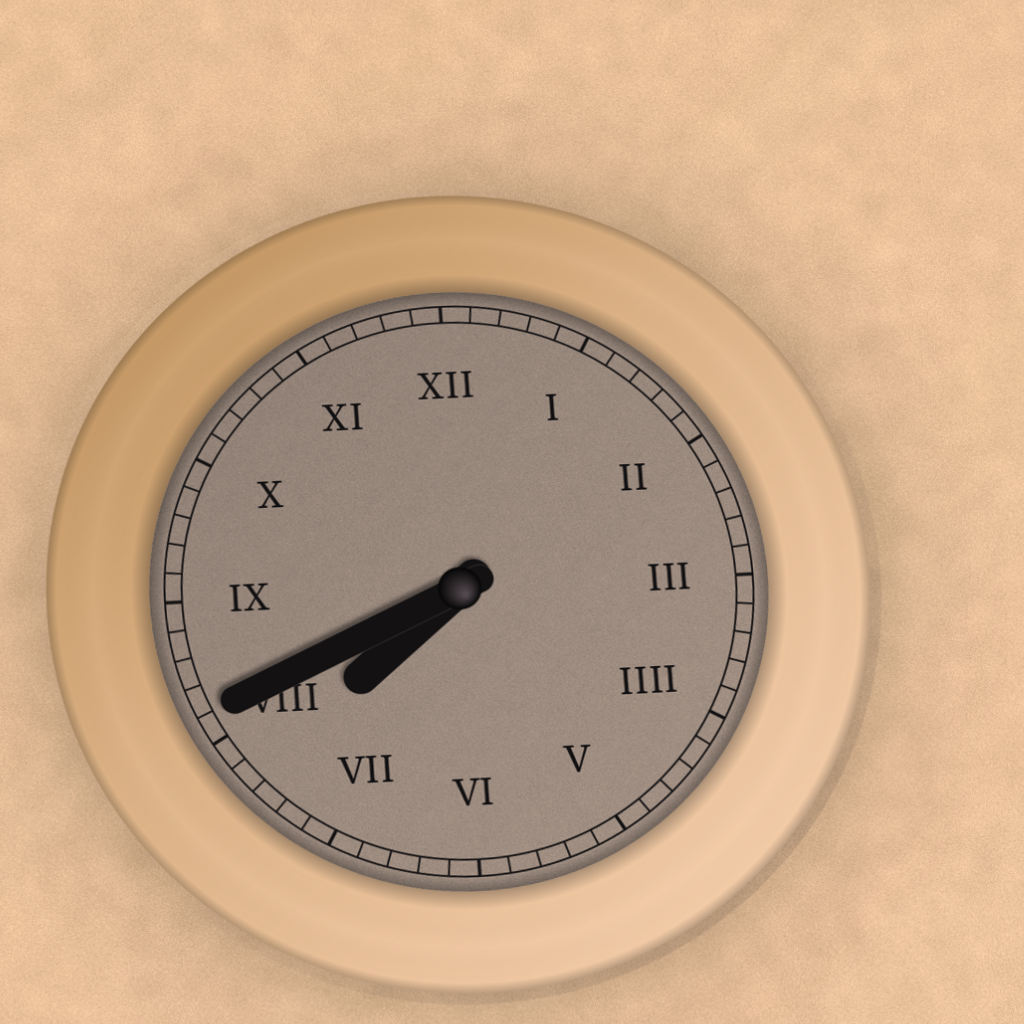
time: 7.41
